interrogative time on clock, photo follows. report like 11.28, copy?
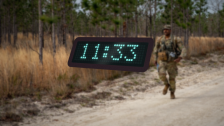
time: 11.33
